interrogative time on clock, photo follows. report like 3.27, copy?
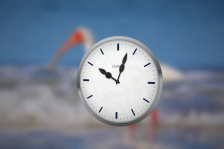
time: 10.03
